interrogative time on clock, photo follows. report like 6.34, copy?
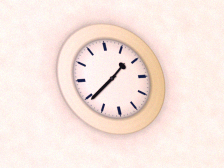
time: 1.39
